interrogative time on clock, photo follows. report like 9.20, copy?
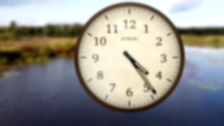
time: 4.24
